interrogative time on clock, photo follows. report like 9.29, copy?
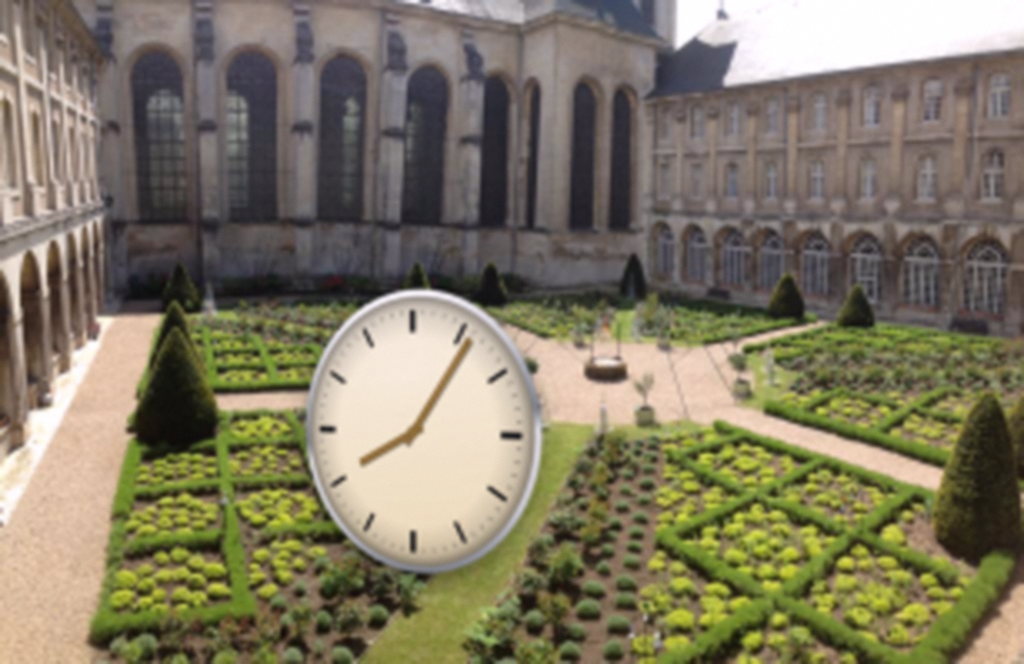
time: 8.06
